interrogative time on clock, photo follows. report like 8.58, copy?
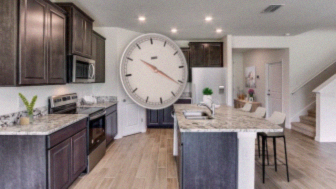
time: 10.21
